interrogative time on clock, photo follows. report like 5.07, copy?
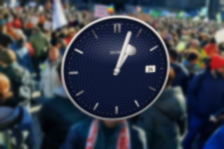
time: 1.03
